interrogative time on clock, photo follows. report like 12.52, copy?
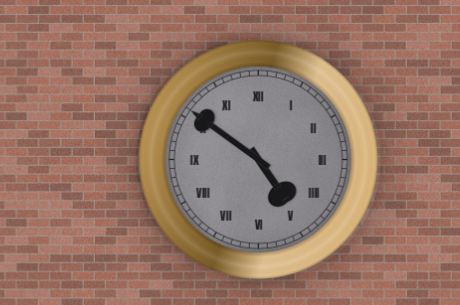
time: 4.51
